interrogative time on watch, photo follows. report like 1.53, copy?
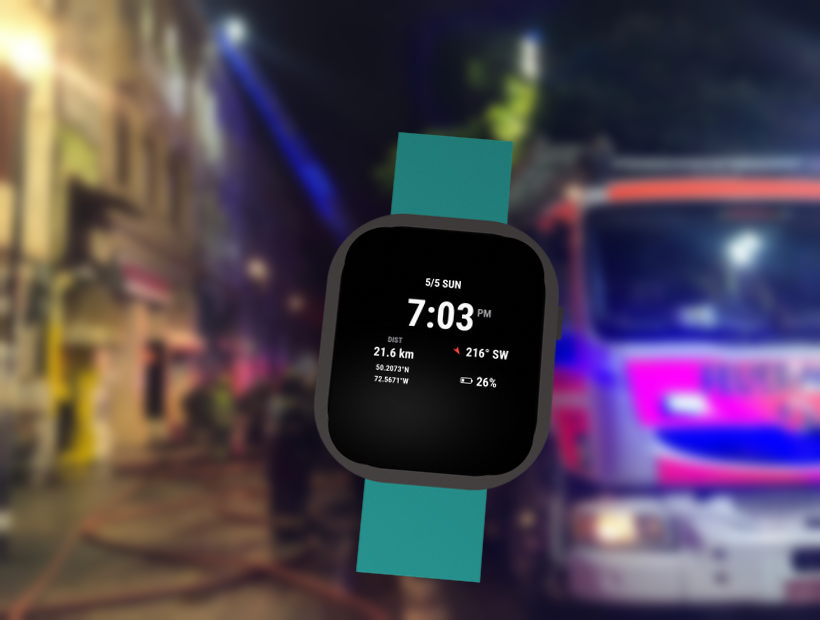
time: 7.03
